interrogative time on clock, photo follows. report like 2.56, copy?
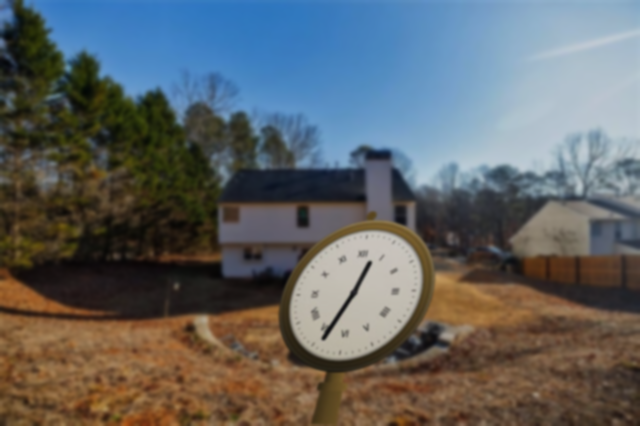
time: 12.34
